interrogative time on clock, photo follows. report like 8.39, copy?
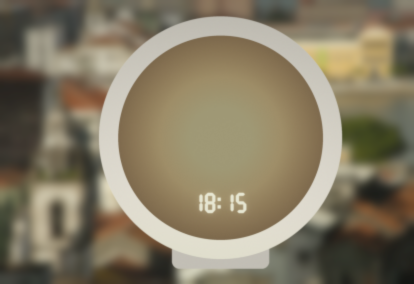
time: 18.15
